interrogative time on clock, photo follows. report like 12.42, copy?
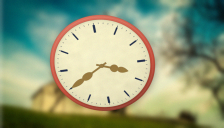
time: 3.40
